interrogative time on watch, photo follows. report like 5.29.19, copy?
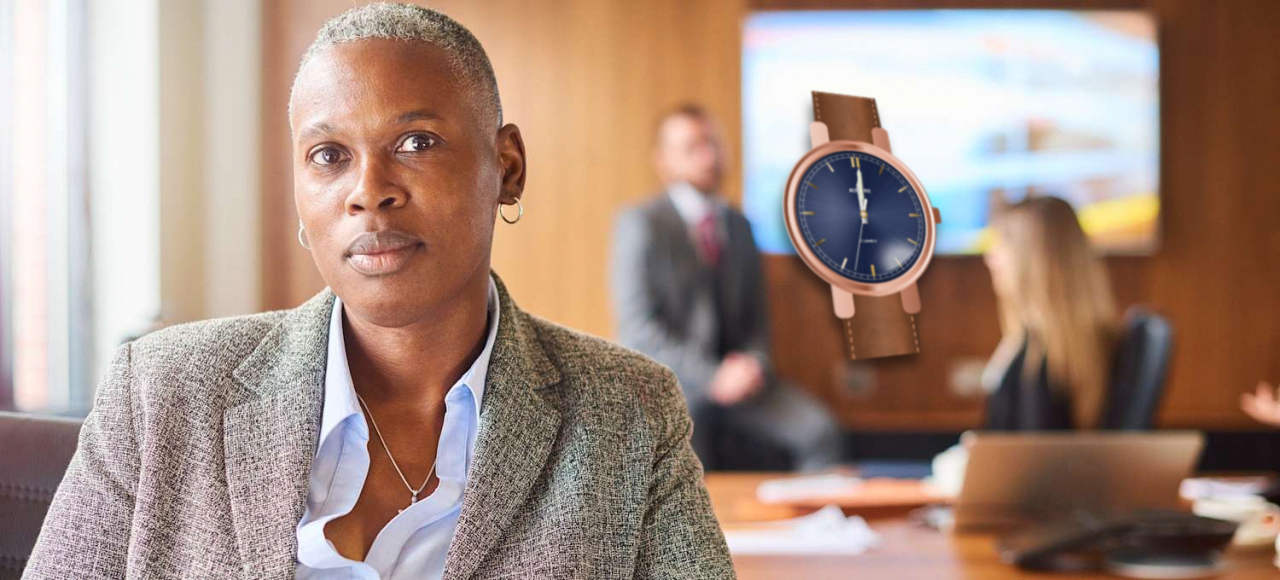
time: 12.00.33
